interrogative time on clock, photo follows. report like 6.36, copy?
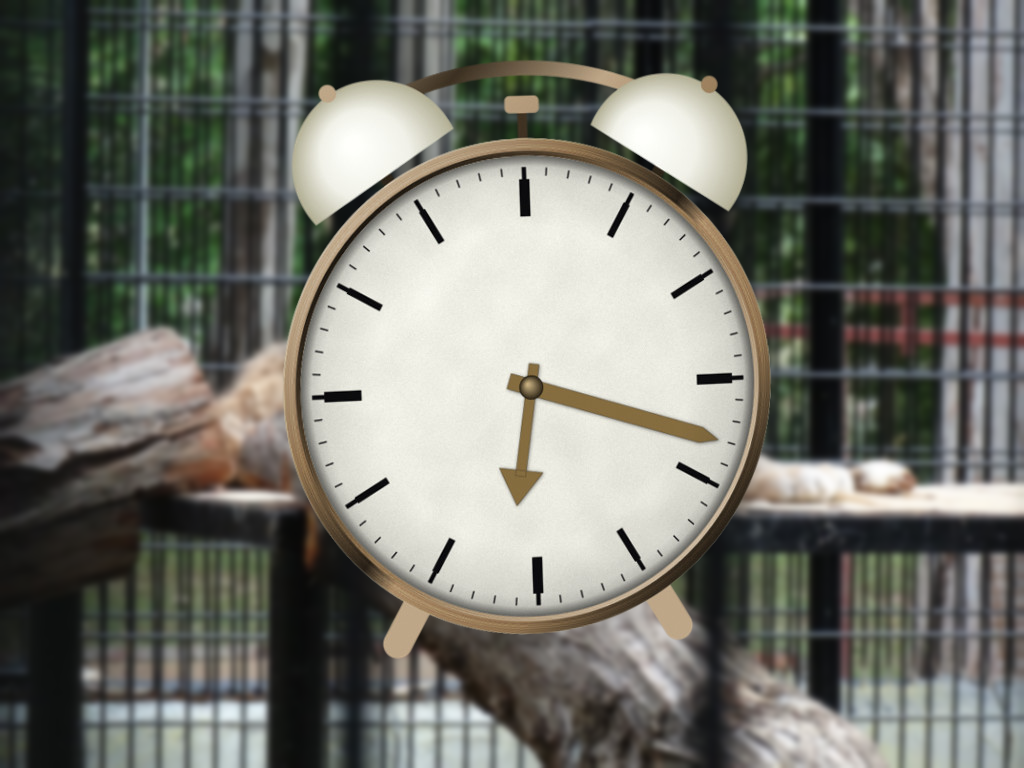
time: 6.18
